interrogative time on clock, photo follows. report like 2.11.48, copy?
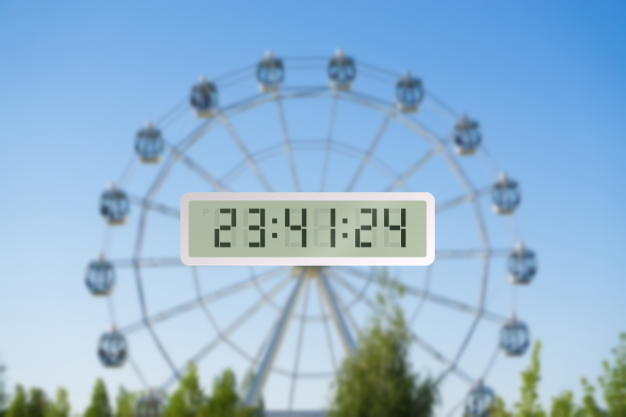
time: 23.41.24
